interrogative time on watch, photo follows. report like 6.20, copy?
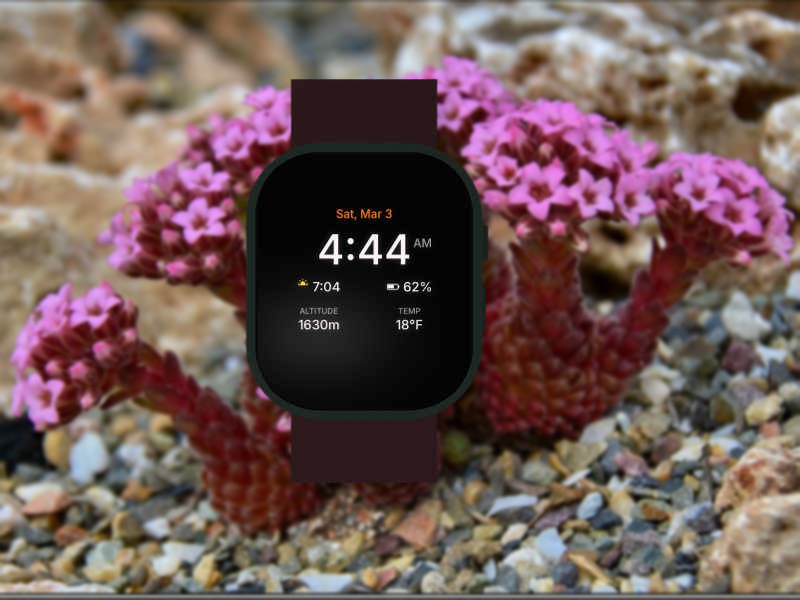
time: 4.44
